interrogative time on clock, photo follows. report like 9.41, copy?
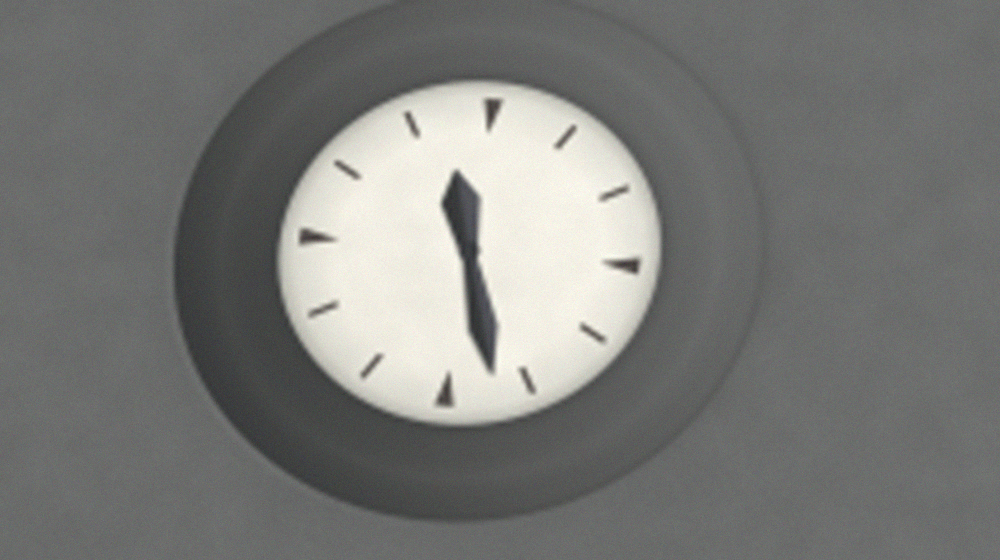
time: 11.27
